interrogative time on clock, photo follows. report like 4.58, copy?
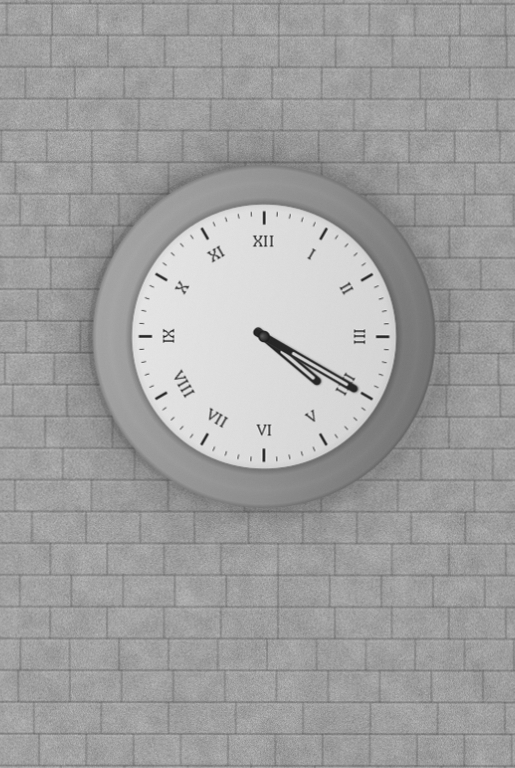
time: 4.20
